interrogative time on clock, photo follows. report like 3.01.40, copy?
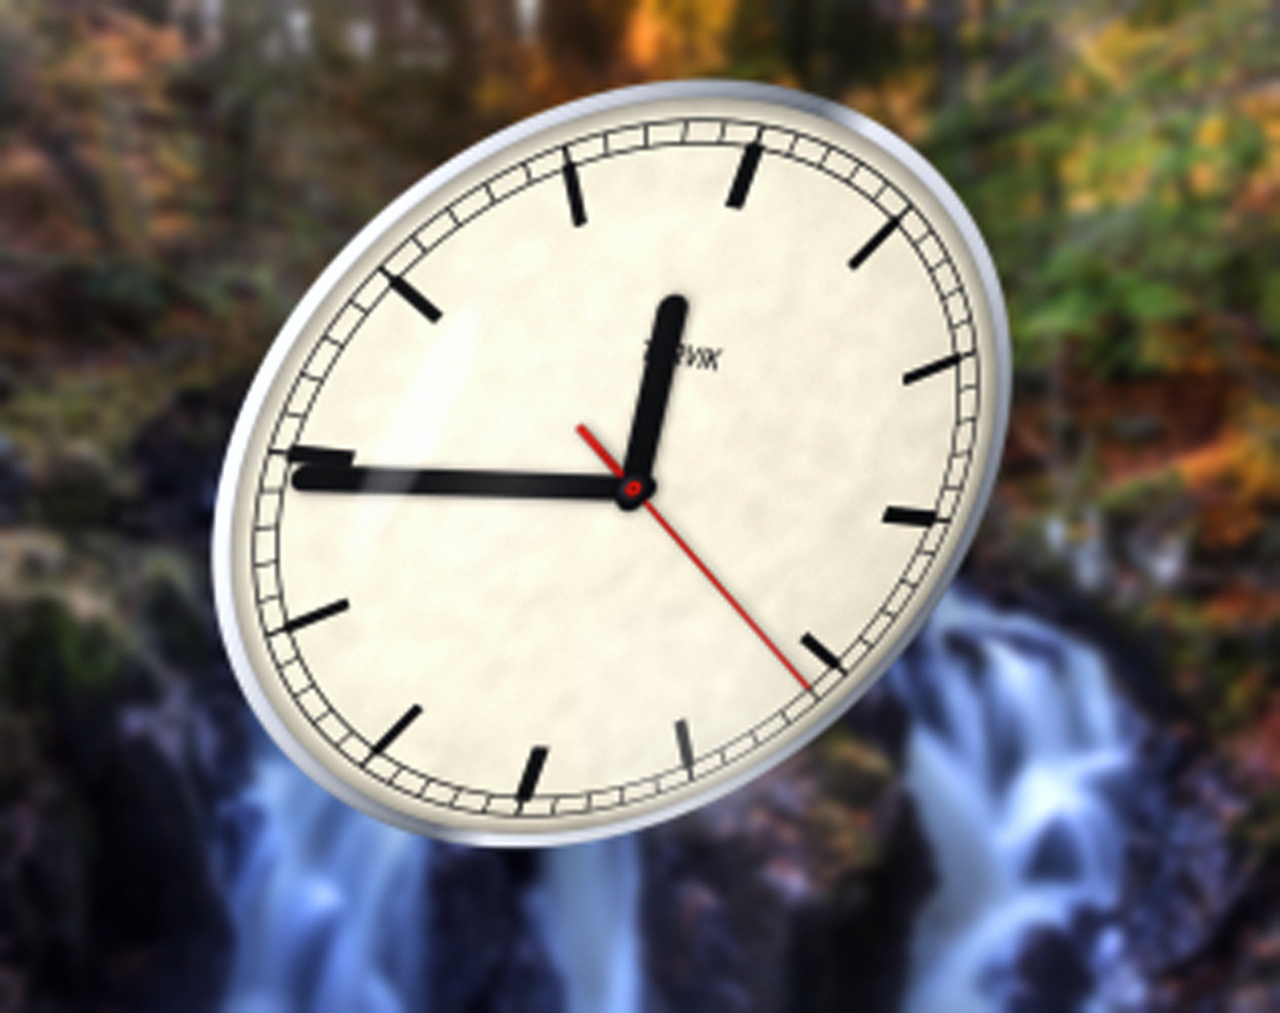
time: 11.44.21
